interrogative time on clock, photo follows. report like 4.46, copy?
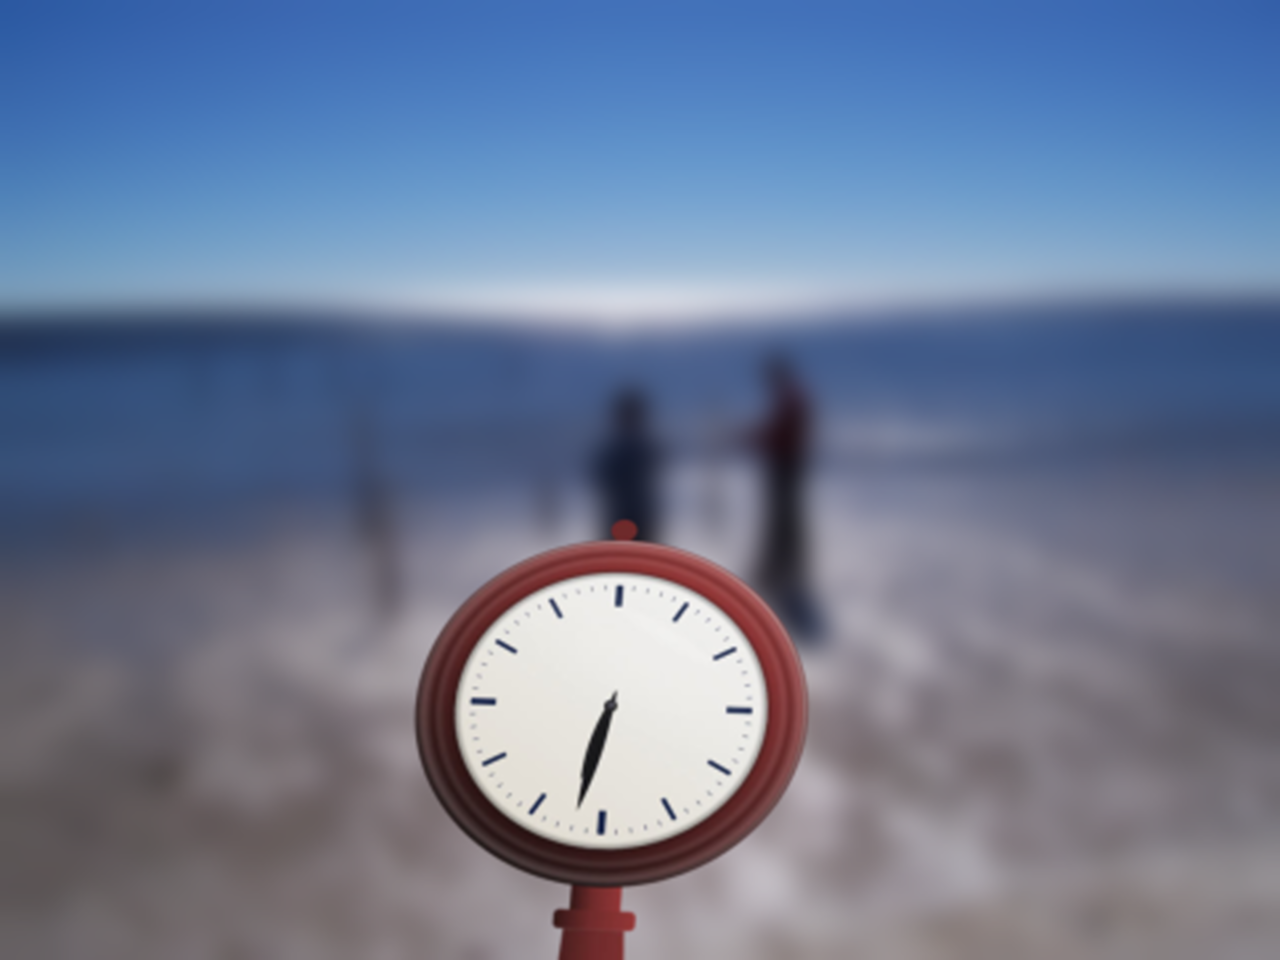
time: 6.32
